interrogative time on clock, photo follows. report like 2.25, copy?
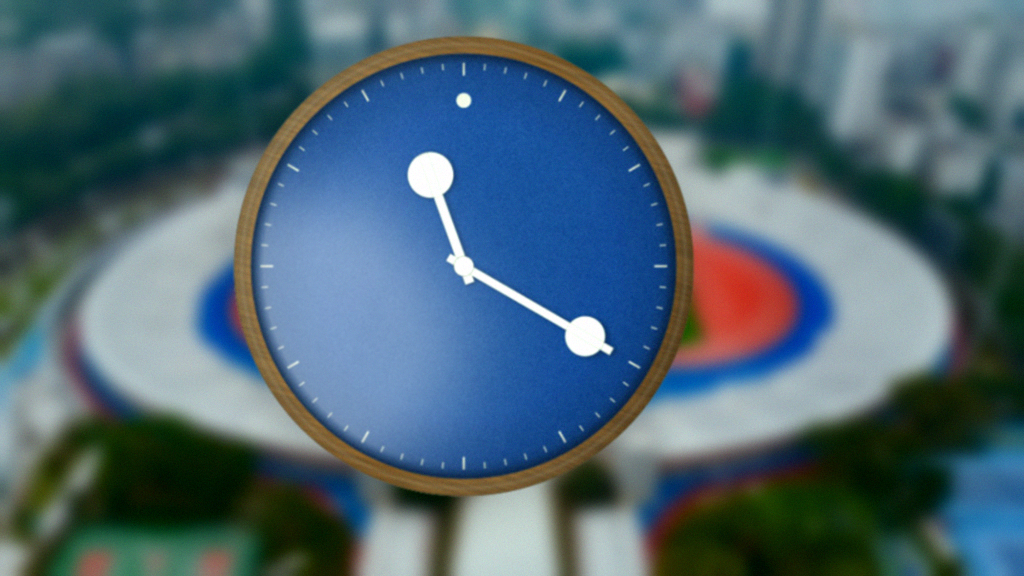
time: 11.20
